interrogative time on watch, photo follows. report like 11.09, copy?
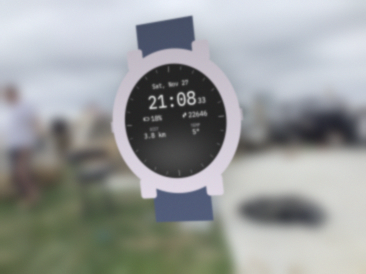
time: 21.08
